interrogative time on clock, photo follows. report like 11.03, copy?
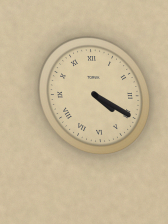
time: 4.20
